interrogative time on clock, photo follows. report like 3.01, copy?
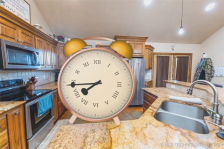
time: 7.44
